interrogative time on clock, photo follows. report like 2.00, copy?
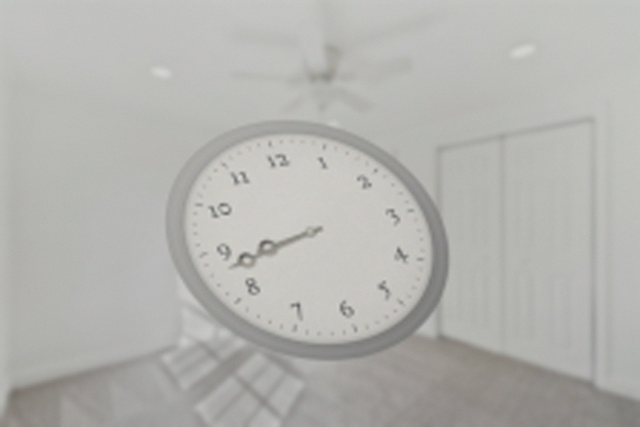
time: 8.43
